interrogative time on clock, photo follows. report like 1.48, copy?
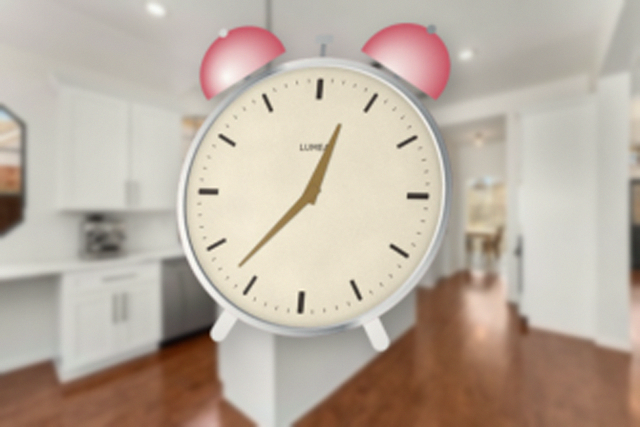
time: 12.37
